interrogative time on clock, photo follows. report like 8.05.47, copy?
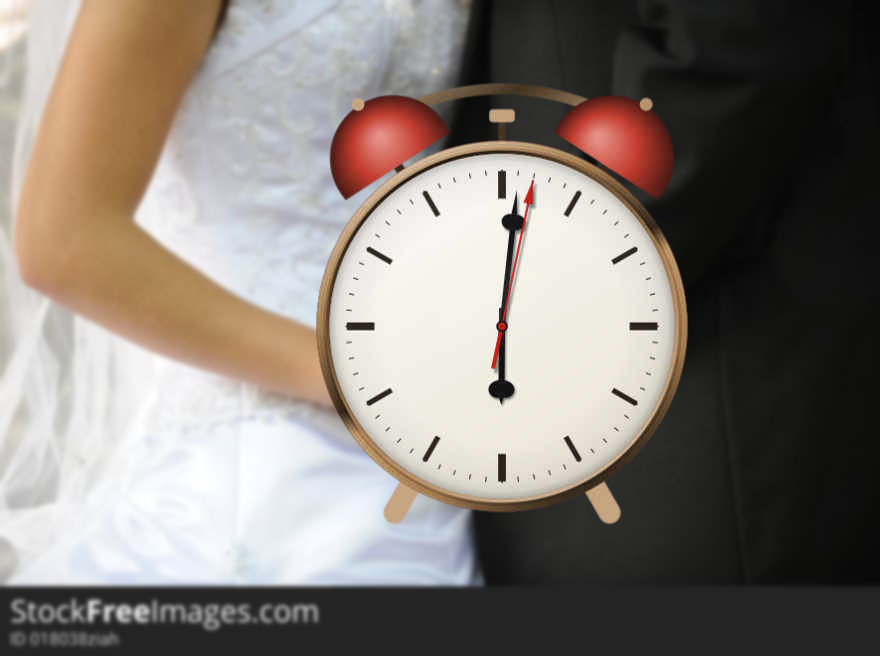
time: 6.01.02
